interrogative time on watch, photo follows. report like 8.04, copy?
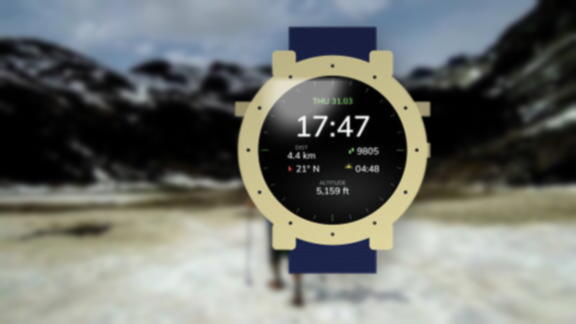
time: 17.47
